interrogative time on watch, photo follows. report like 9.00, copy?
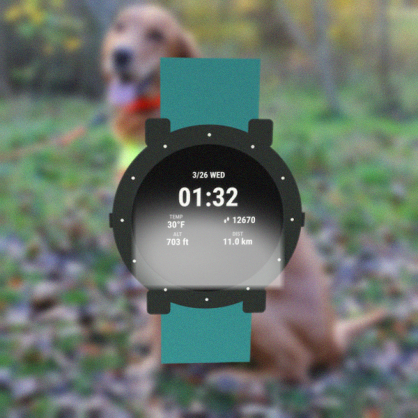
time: 1.32
